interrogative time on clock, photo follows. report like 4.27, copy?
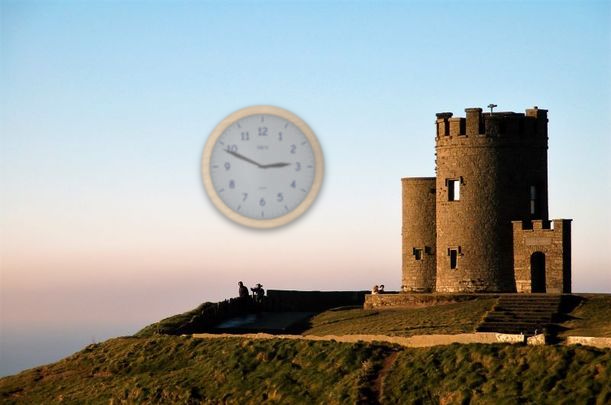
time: 2.49
